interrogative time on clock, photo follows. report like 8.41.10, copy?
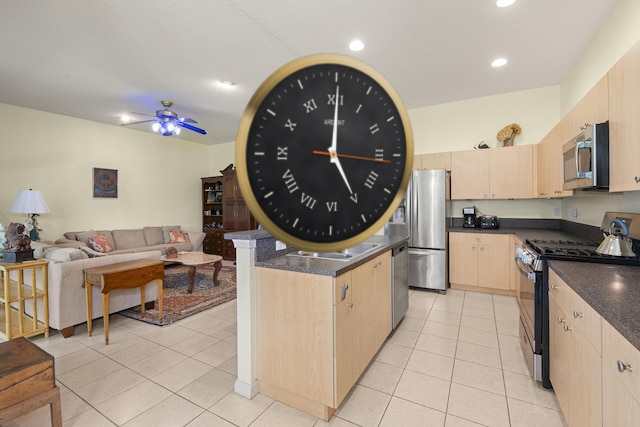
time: 5.00.16
